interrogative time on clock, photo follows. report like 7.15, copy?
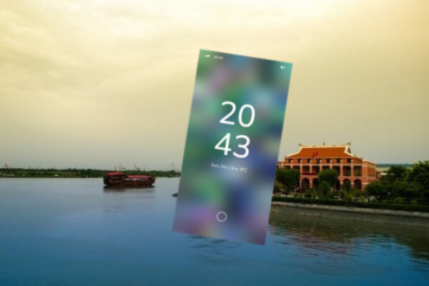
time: 20.43
